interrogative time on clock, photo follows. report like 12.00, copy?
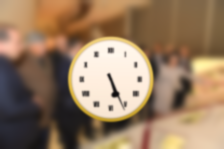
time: 5.26
